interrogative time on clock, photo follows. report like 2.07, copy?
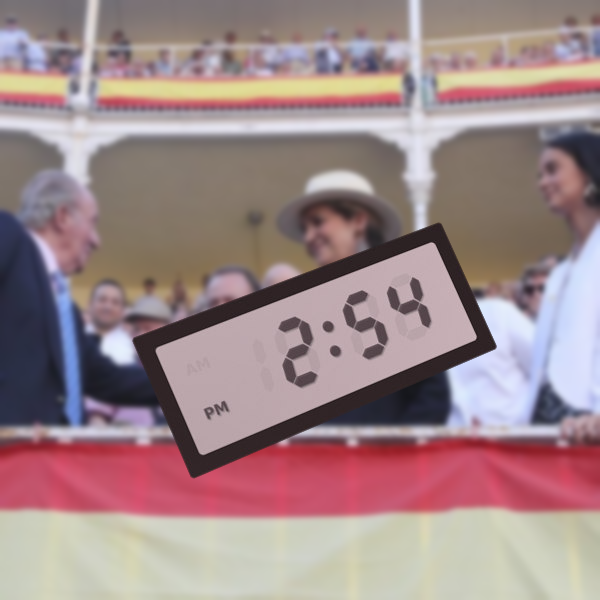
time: 2.54
